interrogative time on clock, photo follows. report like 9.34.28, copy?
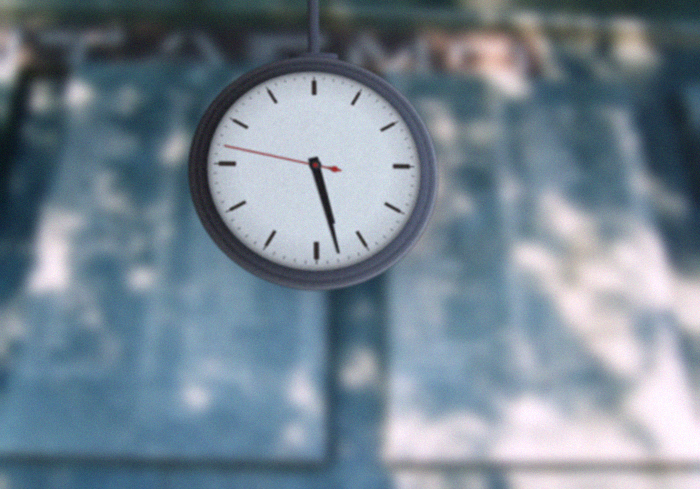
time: 5.27.47
